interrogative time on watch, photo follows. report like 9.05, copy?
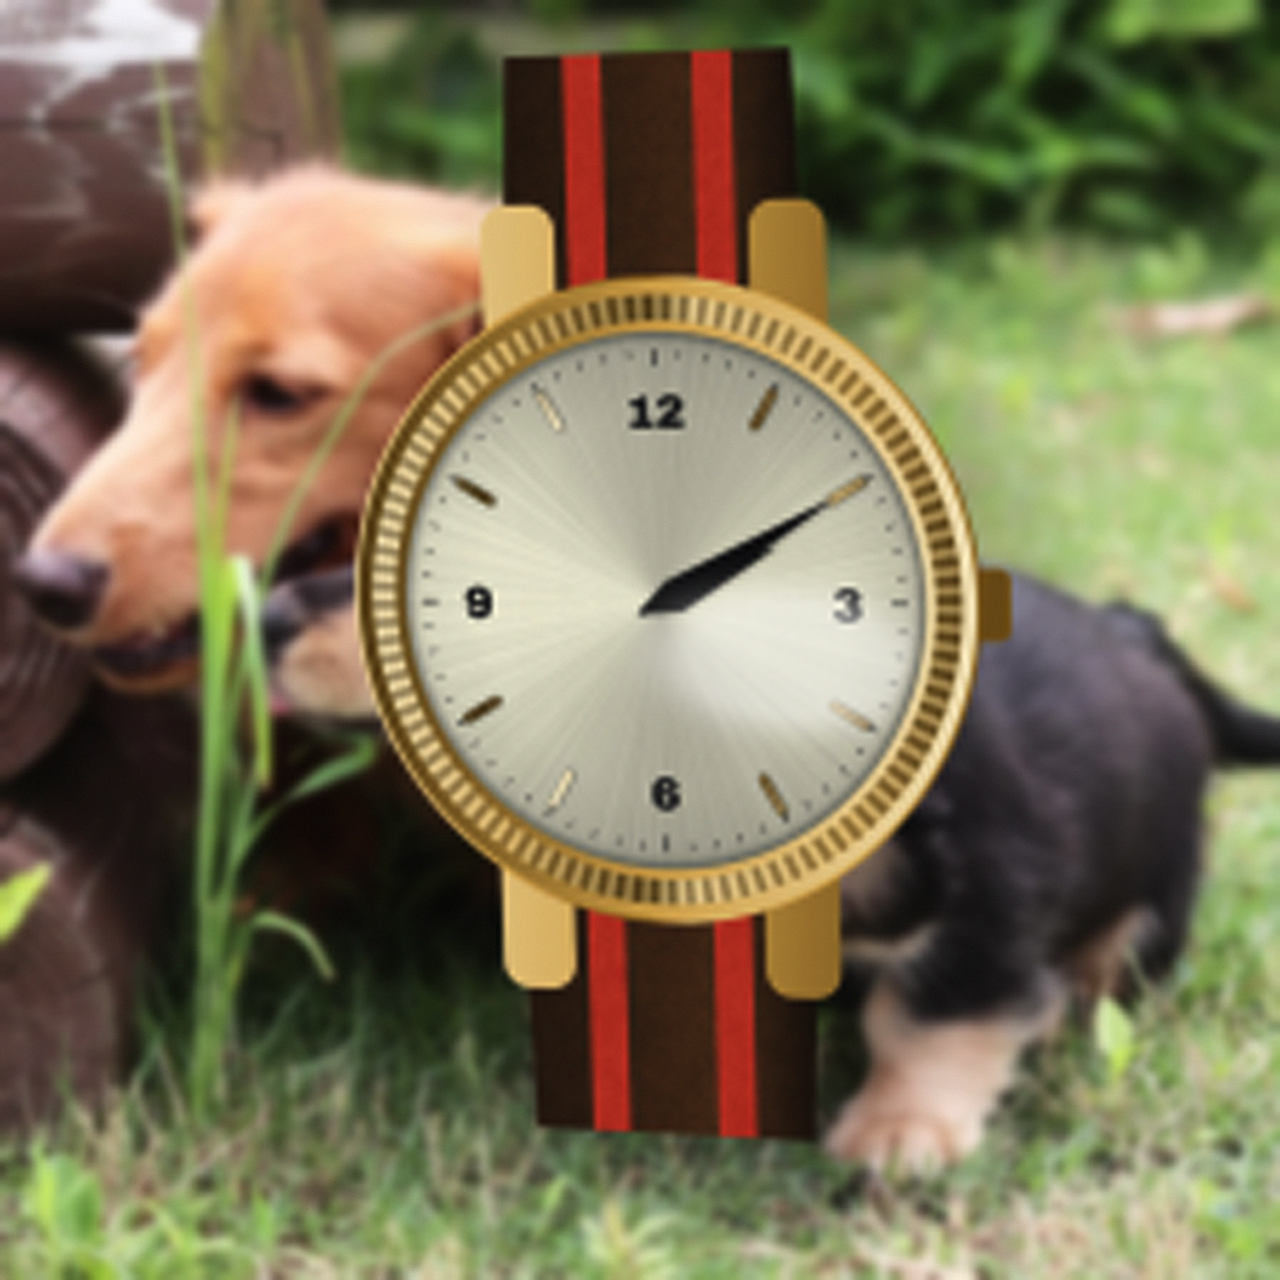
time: 2.10
